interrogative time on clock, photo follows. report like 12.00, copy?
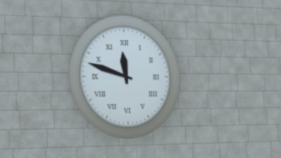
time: 11.48
